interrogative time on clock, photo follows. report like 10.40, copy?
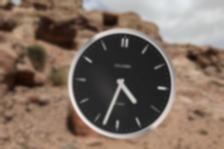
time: 4.33
